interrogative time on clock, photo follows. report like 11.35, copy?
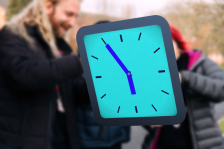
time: 5.55
